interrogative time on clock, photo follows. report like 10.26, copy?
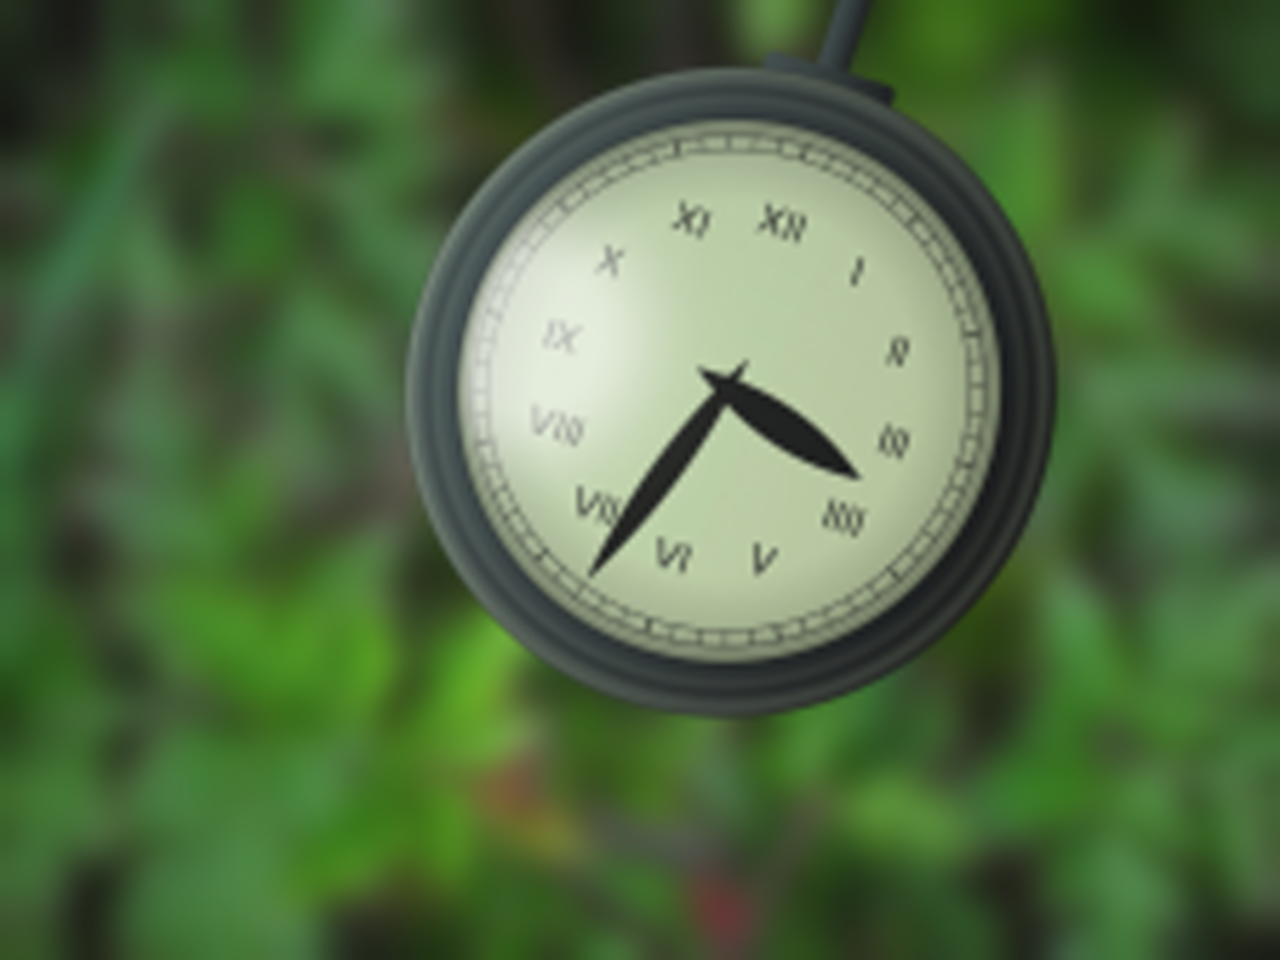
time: 3.33
